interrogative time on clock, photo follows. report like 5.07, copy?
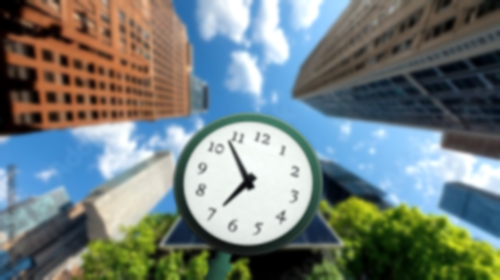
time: 6.53
